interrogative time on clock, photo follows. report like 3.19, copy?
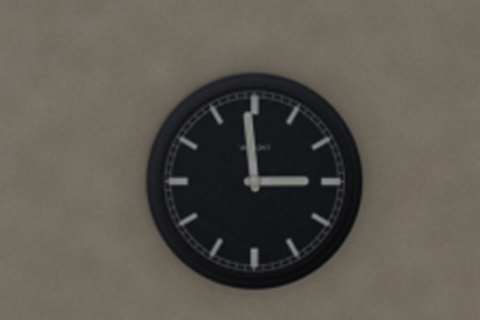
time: 2.59
